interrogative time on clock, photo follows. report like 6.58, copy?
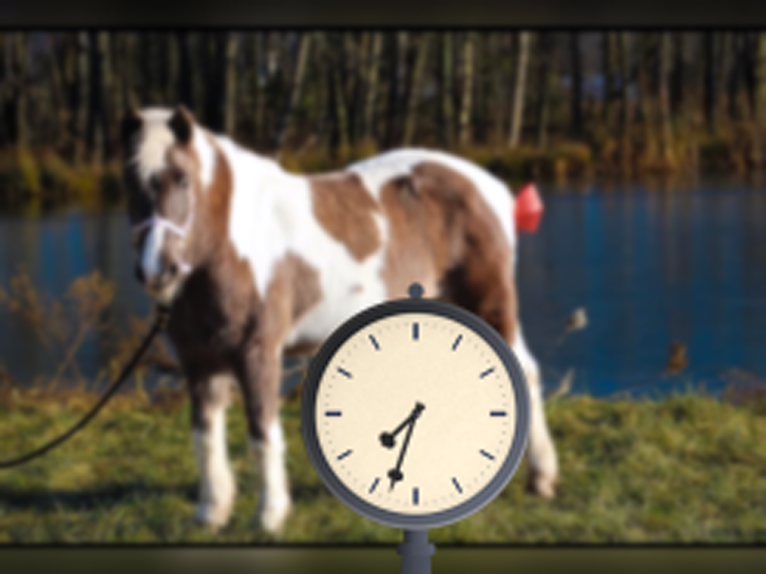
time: 7.33
